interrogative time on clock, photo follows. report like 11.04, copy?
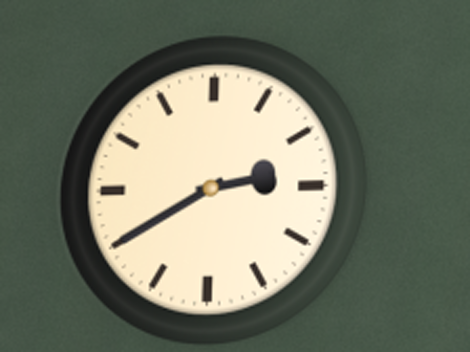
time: 2.40
